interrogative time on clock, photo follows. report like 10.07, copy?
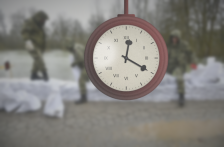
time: 12.20
